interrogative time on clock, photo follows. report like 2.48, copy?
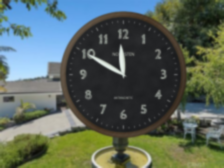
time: 11.50
